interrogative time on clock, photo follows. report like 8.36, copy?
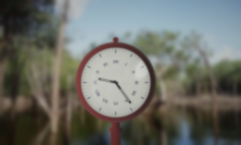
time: 9.24
